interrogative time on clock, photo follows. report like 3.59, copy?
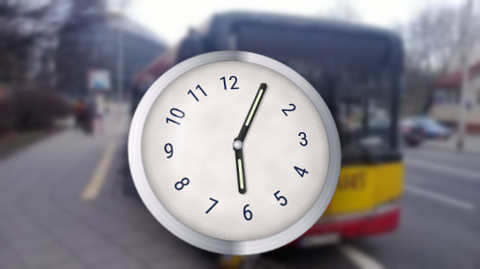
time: 6.05
